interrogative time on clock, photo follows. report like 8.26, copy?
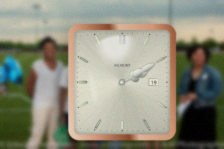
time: 2.10
